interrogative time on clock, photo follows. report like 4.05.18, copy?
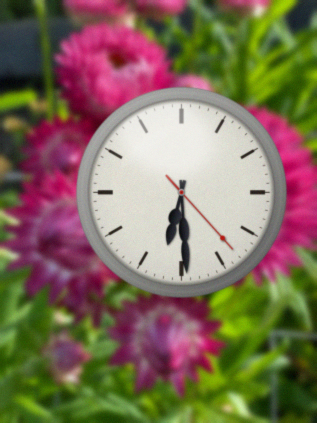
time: 6.29.23
